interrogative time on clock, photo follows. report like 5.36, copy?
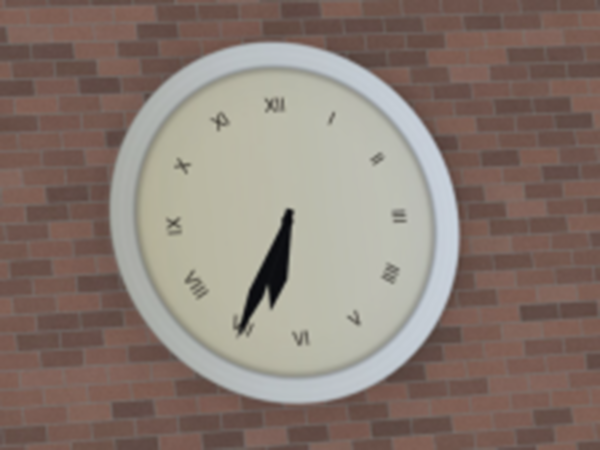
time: 6.35
